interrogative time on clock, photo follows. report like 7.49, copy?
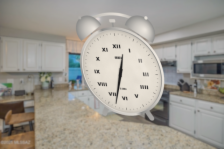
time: 12.33
